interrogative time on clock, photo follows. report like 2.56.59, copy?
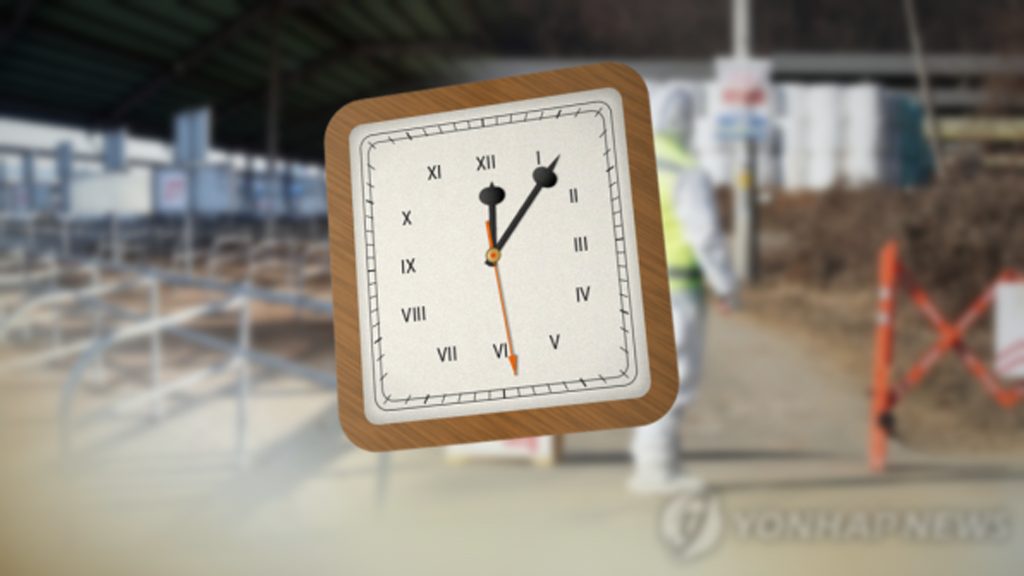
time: 12.06.29
